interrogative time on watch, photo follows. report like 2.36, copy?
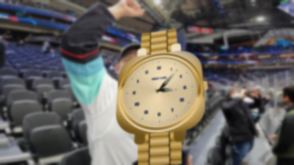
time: 3.07
